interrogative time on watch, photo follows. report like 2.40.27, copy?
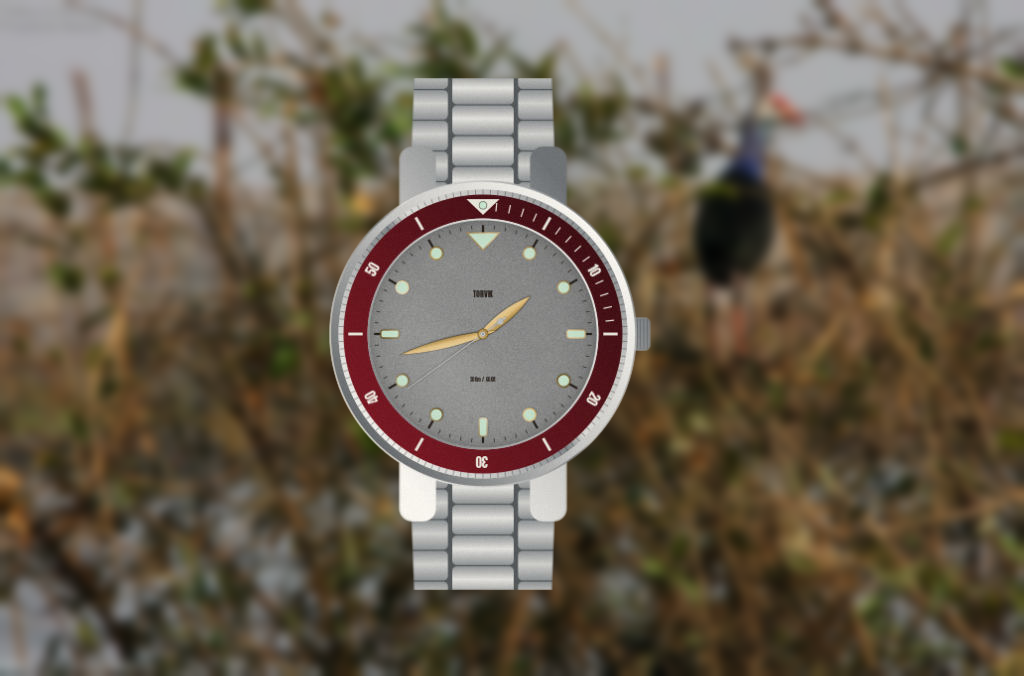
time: 1.42.39
